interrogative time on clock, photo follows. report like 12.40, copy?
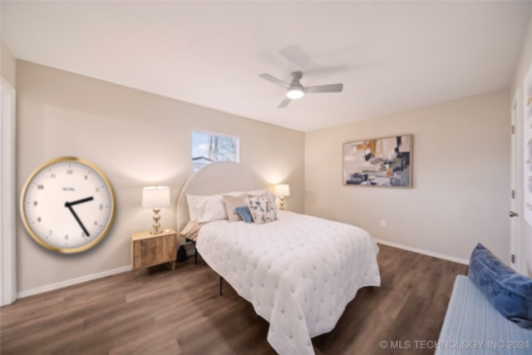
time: 2.24
